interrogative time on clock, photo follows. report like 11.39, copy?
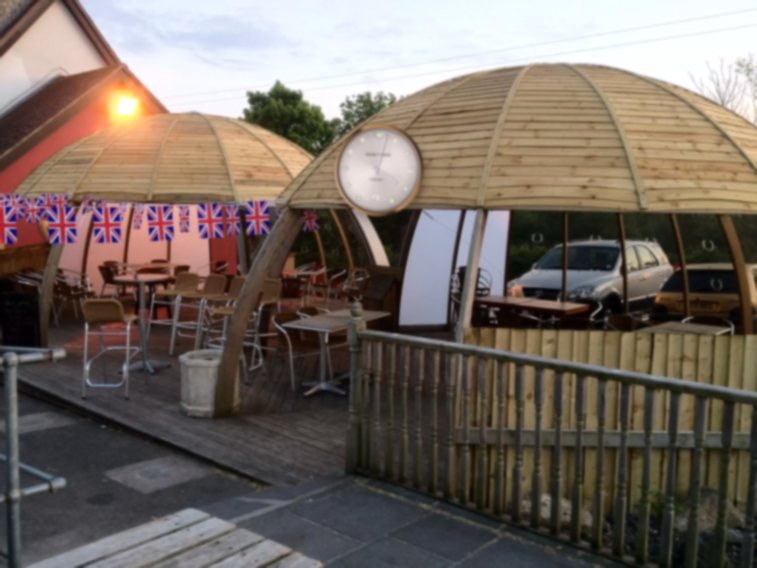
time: 4.02
